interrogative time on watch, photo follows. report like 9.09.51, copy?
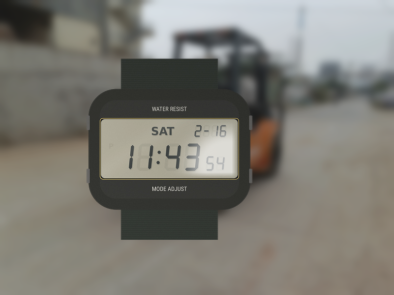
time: 11.43.54
